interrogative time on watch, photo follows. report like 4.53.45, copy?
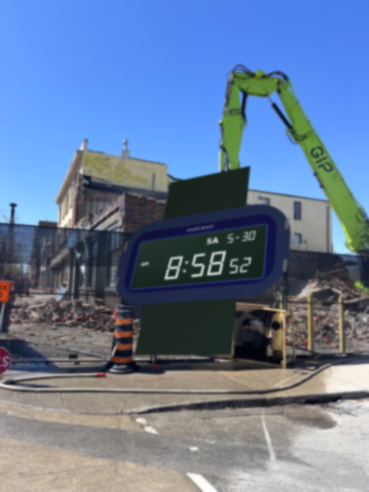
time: 8.58.52
